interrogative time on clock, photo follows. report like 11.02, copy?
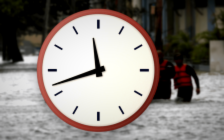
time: 11.42
